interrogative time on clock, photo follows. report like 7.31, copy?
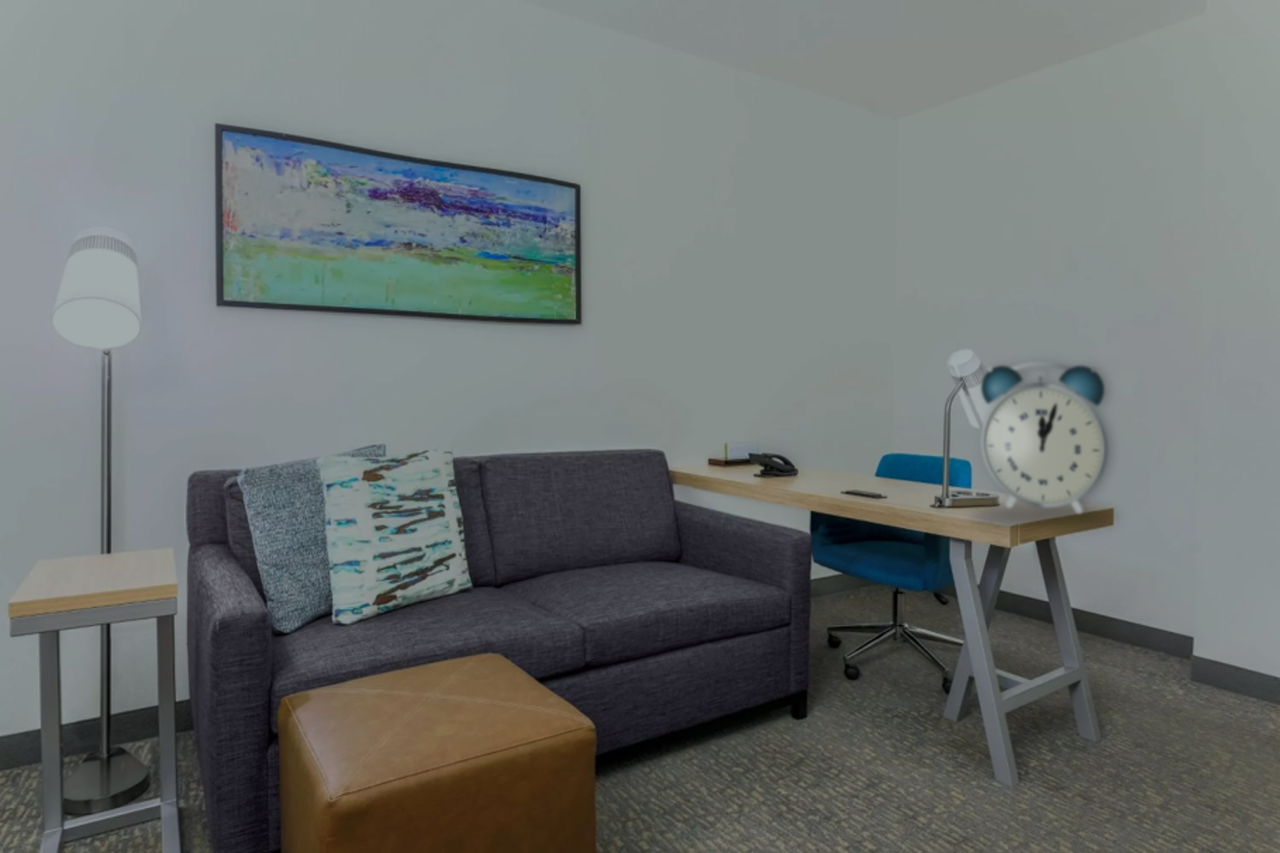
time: 12.03
